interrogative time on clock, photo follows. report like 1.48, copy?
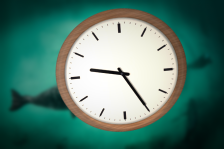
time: 9.25
